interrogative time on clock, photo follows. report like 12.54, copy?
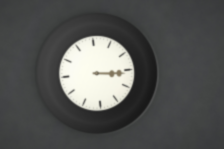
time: 3.16
